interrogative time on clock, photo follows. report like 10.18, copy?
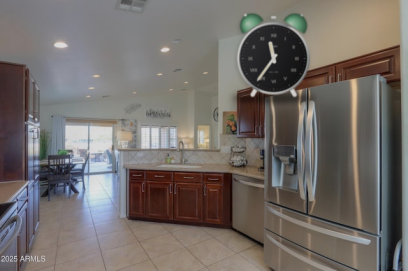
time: 11.36
